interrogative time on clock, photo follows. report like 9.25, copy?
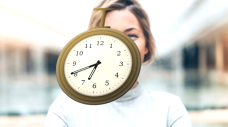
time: 6.41
